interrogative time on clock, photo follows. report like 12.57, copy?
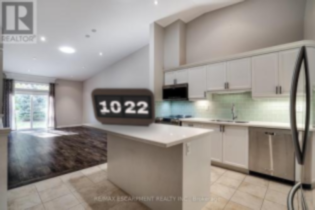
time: 10.22
